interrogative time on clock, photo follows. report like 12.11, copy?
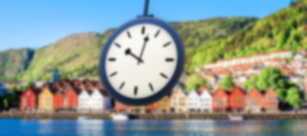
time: 10.02
